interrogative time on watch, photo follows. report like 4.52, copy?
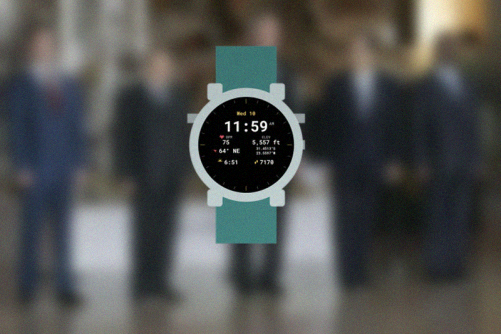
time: 11.59
